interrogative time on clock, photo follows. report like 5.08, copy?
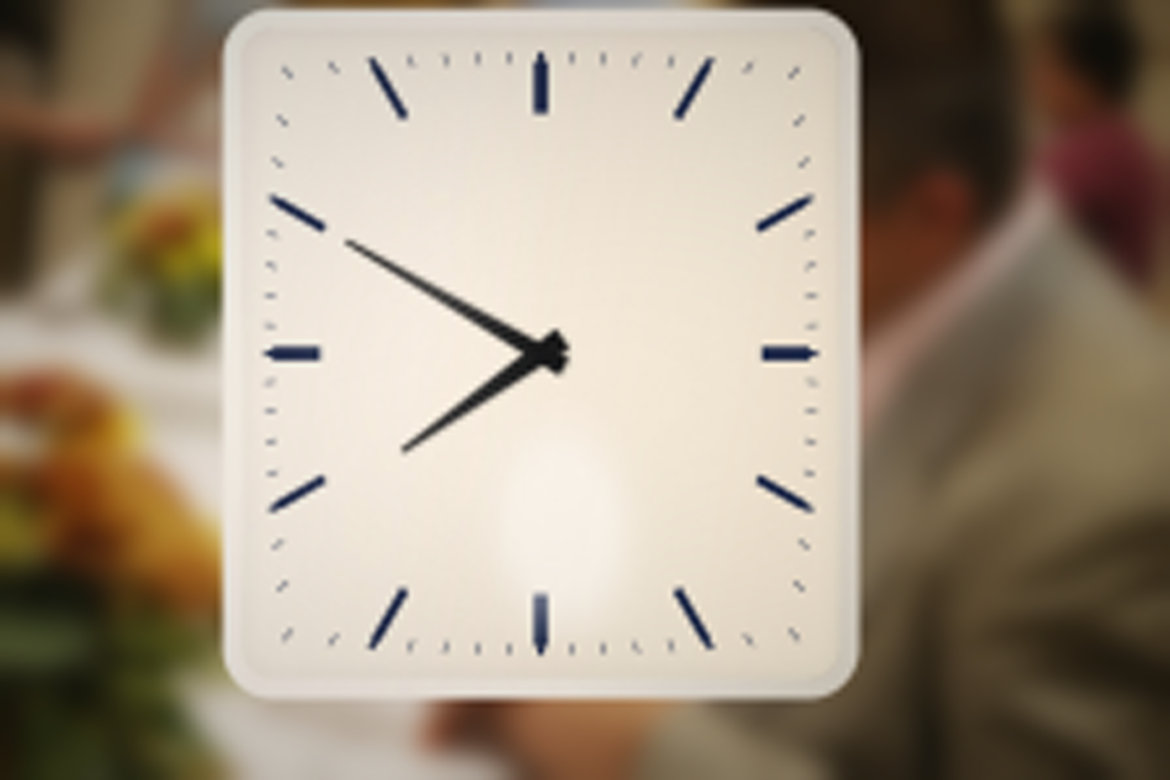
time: 7.50
